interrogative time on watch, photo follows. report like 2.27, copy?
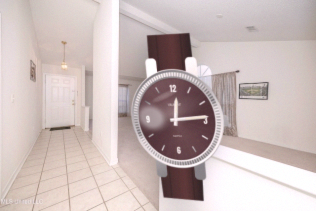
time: 12.14
